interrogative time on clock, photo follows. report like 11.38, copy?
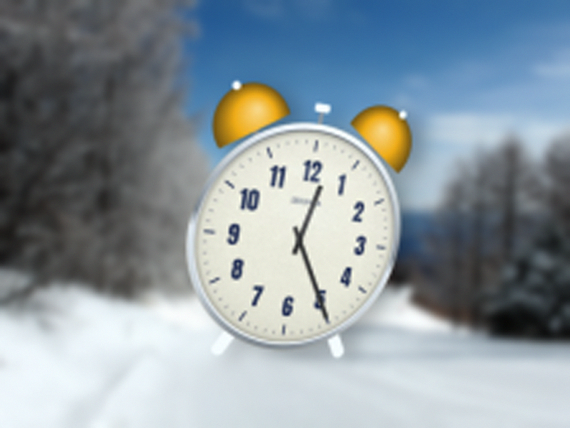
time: 12.25
